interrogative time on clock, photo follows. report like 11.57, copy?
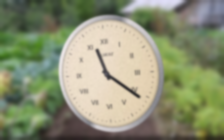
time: 11.21
